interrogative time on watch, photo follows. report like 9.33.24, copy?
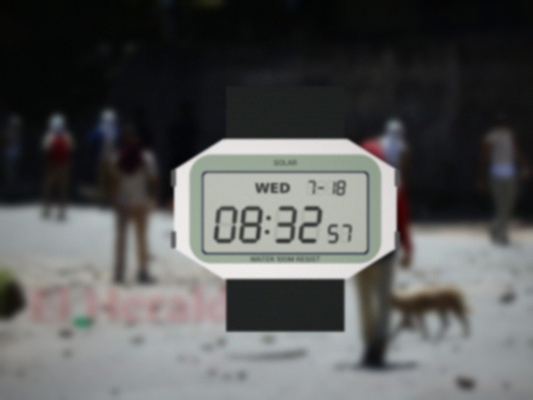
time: 8.32.57
